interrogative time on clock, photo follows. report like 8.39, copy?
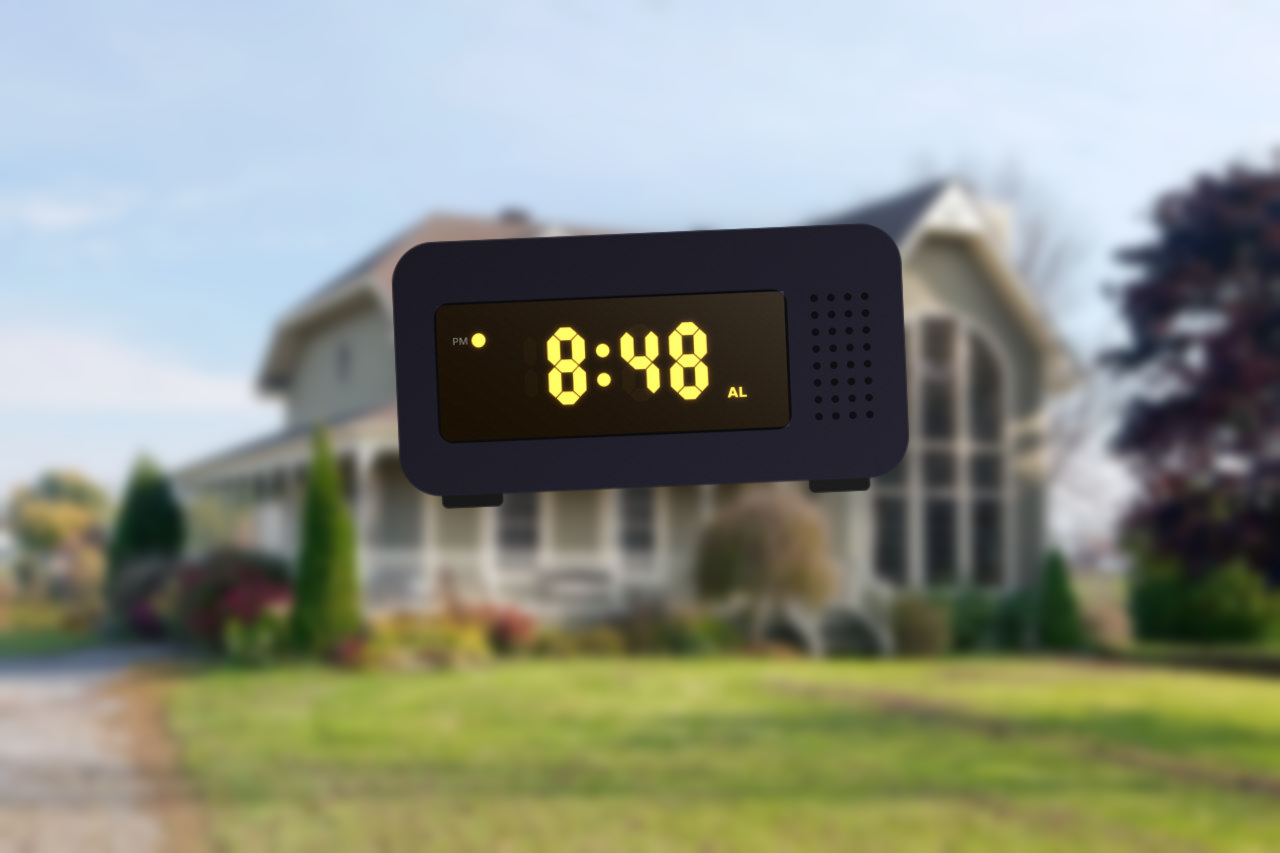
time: 8.48
